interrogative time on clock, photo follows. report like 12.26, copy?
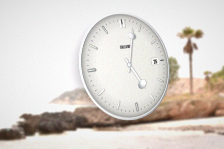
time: 5.03
